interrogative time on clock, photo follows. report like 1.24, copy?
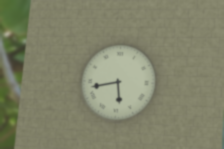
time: 5.43
